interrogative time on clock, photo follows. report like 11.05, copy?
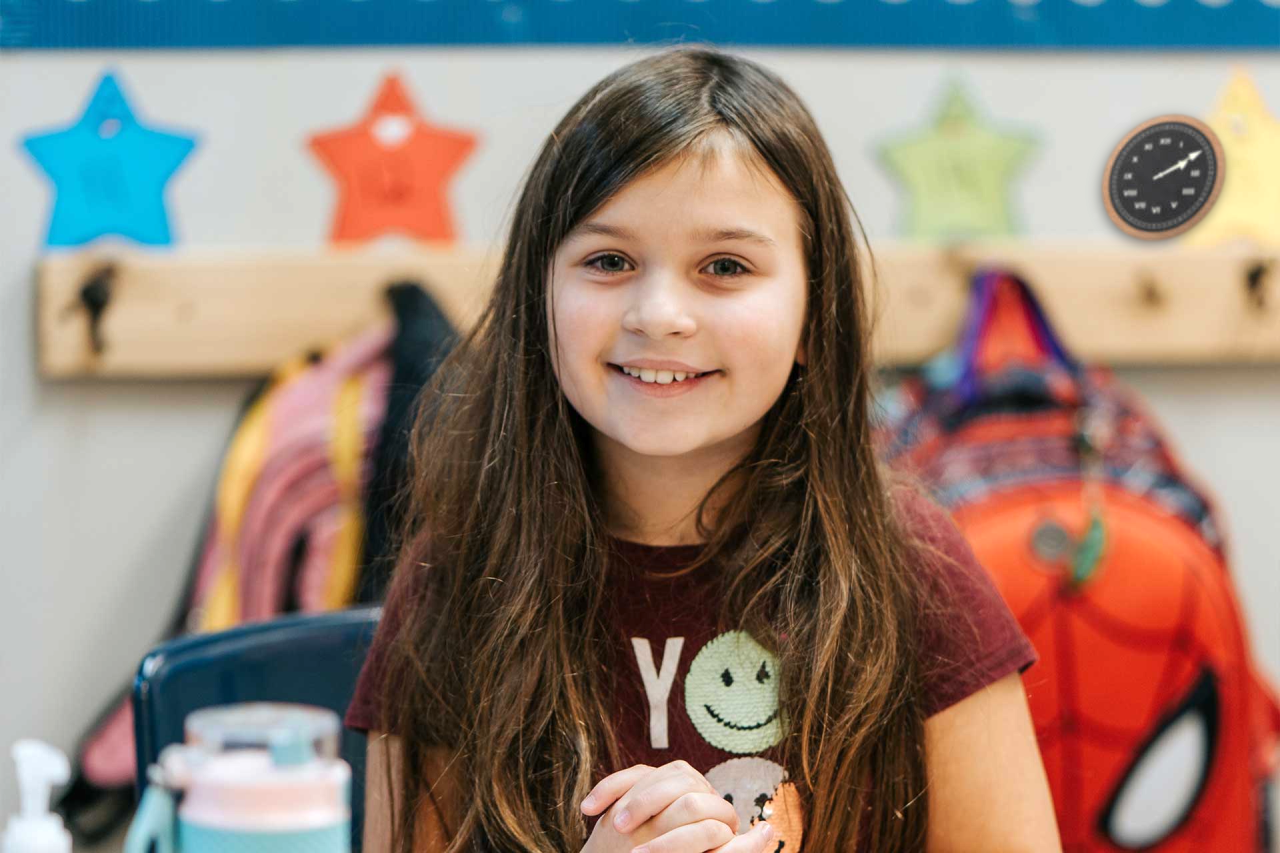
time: 2.10
